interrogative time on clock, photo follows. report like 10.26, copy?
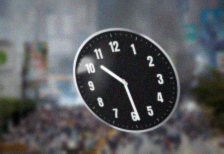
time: 10.29
